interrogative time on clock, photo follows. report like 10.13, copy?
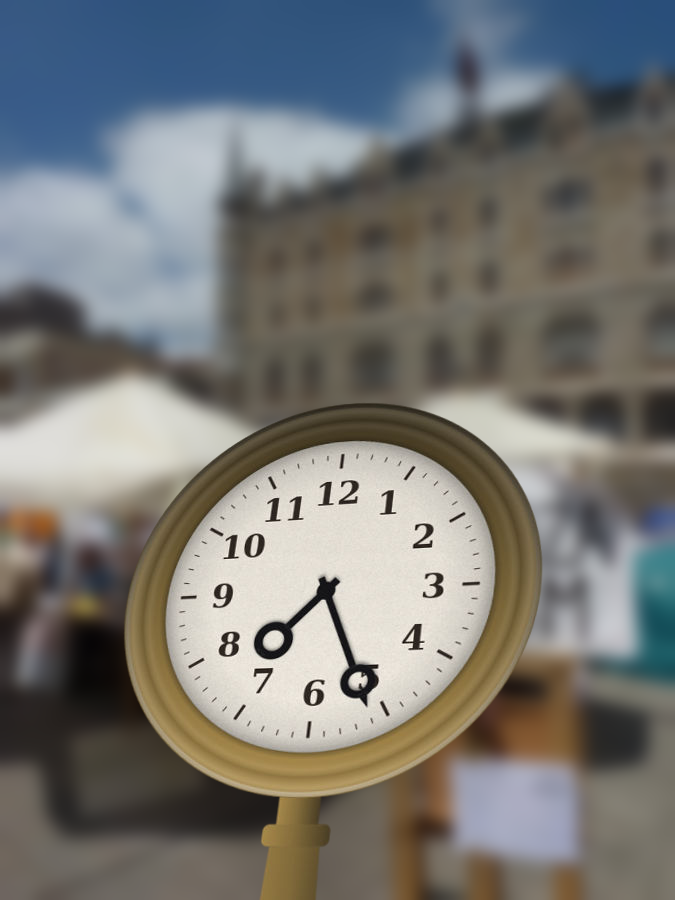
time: 7.26
